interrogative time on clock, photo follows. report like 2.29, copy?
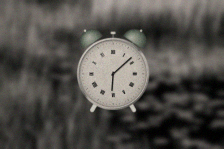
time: 6.08
